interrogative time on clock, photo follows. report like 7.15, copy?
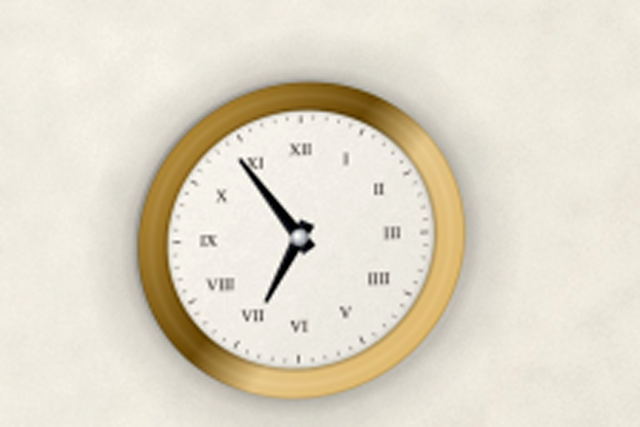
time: 6.54
